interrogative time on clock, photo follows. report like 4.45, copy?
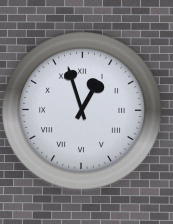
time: 12.57
